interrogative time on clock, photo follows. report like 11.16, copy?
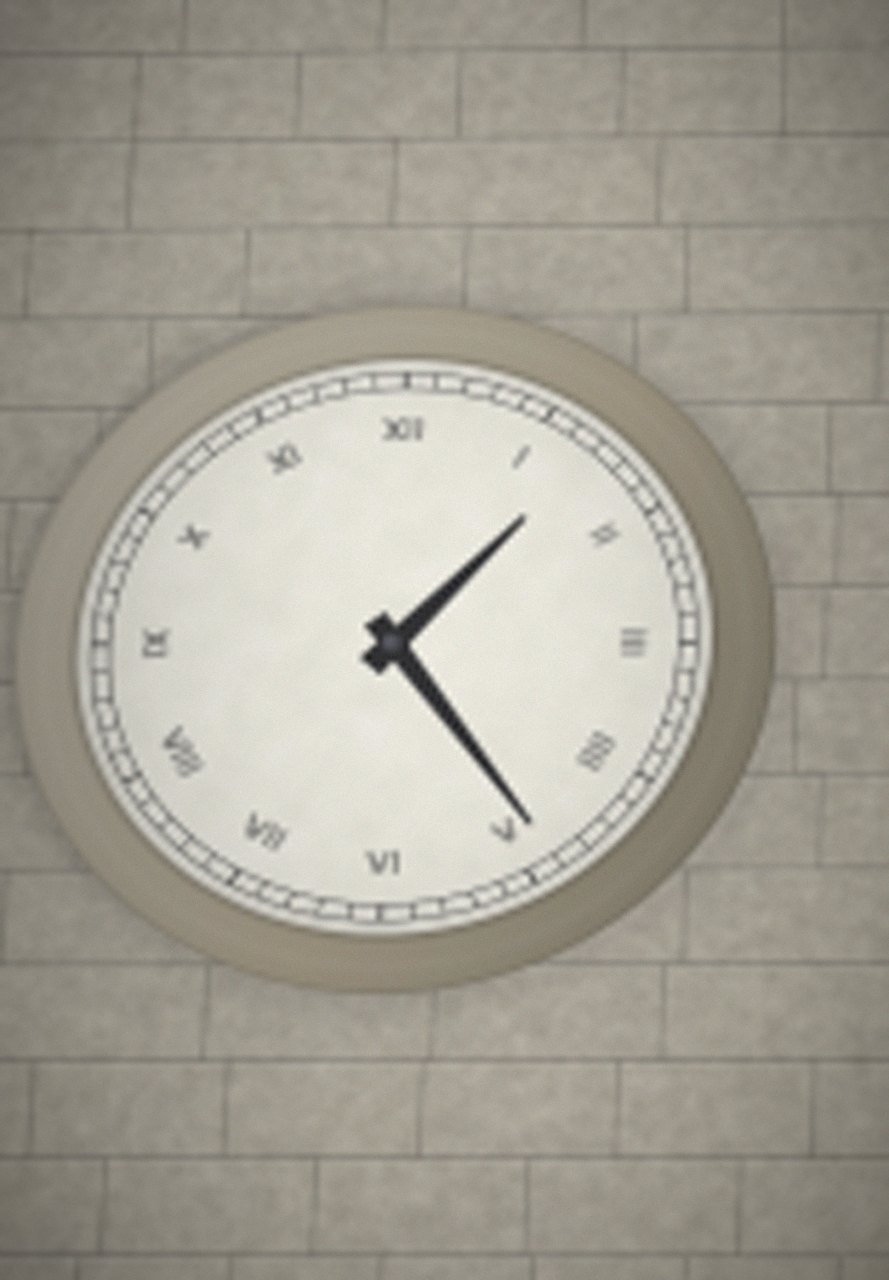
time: 1.24
